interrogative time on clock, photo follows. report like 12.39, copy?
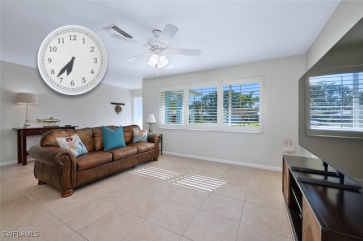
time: 6.37
